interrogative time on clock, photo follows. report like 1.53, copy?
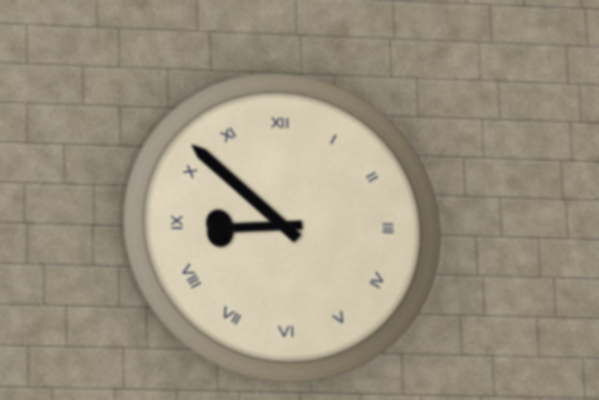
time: 8.52
